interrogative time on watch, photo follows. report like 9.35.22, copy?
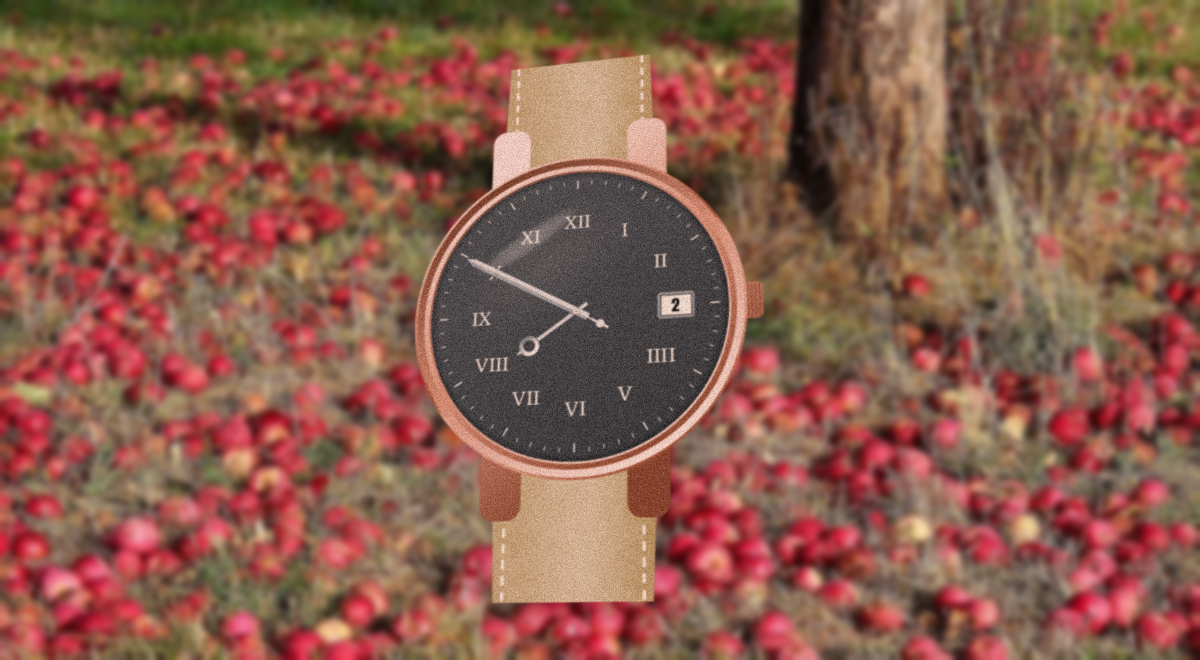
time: 7.49.50
